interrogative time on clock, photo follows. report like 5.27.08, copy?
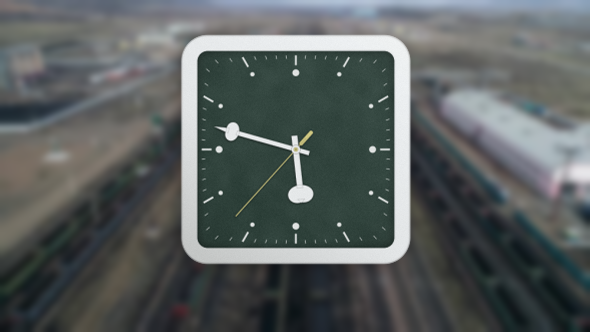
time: 5.47.37
